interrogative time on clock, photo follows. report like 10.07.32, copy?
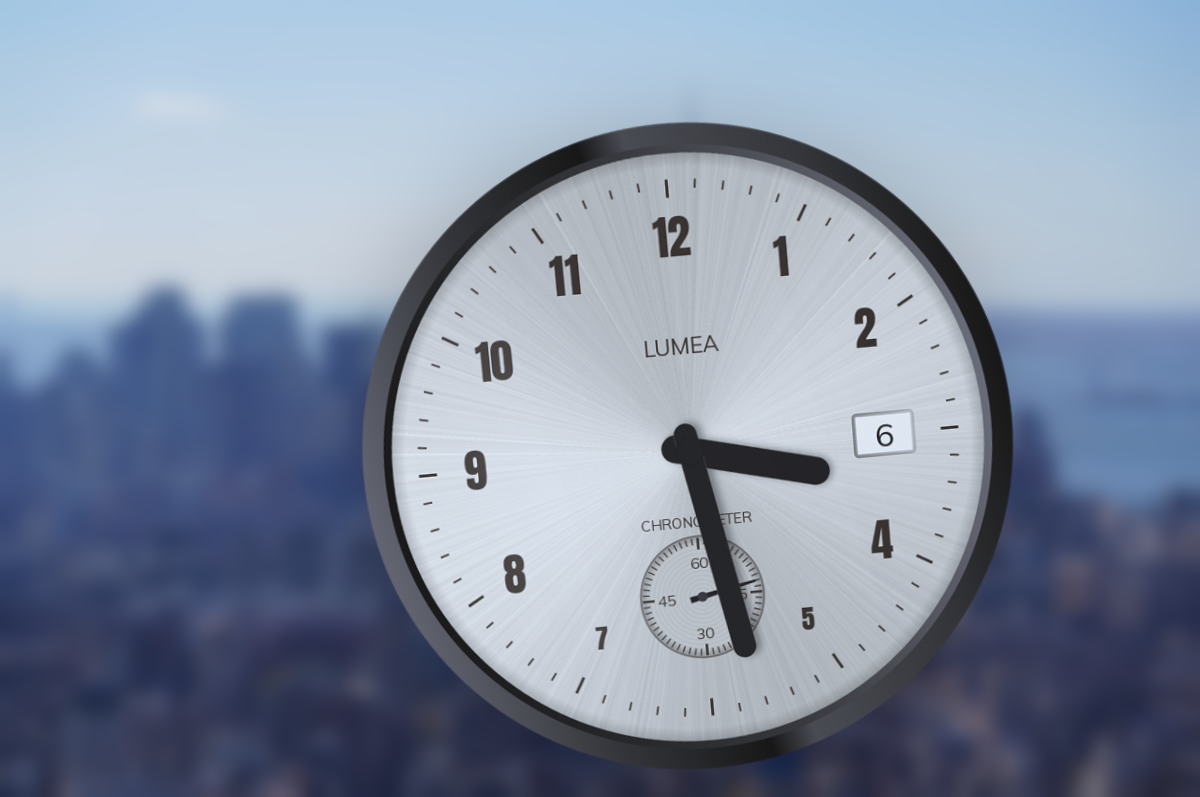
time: 3.28.13
